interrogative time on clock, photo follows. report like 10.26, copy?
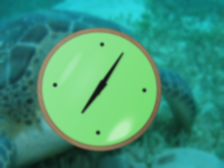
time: 7.05
